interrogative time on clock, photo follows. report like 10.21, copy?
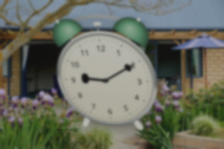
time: 9.10
